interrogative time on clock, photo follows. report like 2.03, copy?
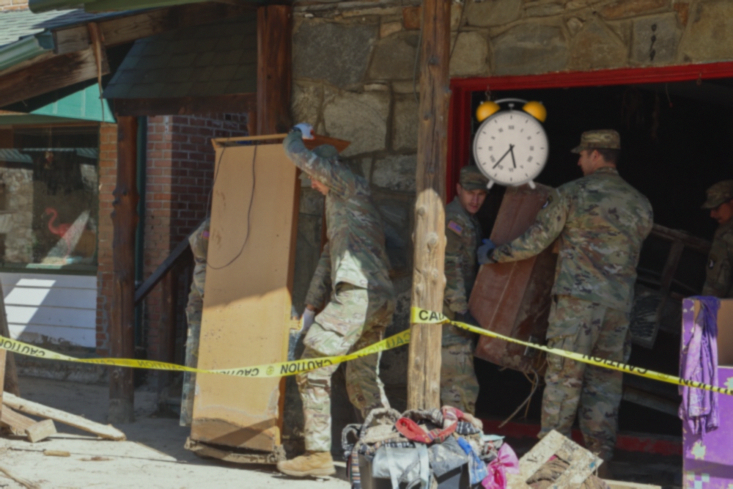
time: 5.37
